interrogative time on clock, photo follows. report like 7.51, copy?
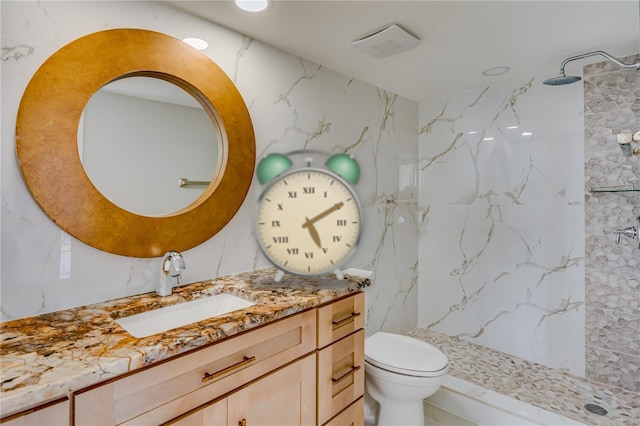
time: 5.10
